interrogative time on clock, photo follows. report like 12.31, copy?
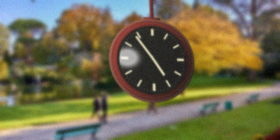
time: 4.54
